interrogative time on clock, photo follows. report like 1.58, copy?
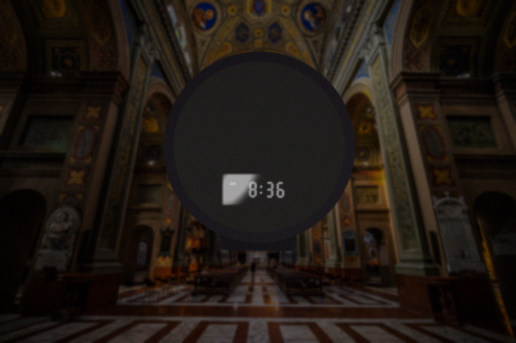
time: 8.36
